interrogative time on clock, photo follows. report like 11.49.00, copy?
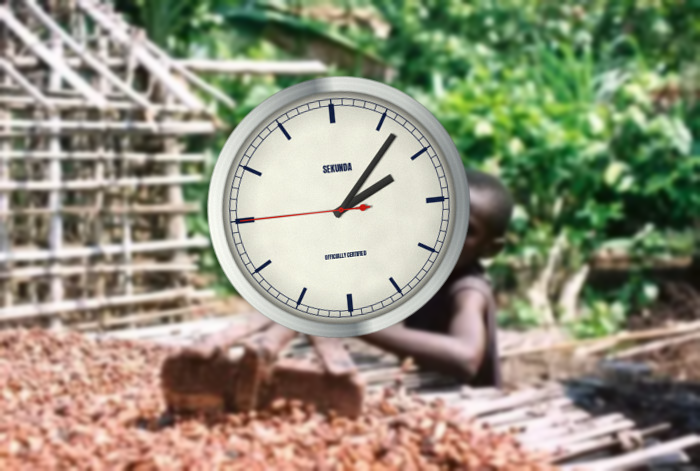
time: 2.06.45
